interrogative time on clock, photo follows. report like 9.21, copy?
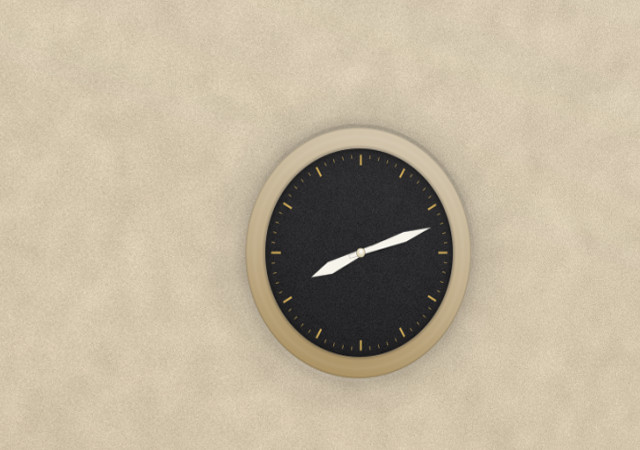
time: 8.12
